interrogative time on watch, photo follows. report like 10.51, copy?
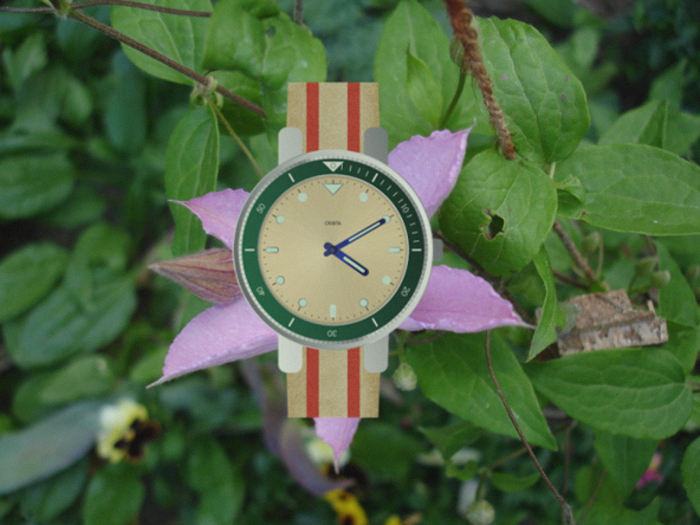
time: 4.10
